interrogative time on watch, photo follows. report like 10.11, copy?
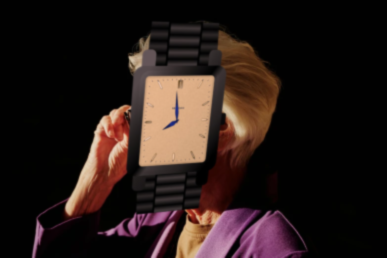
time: 7.59
